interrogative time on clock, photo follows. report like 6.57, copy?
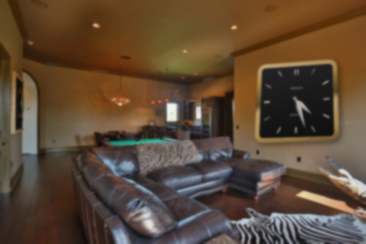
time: 4.27
